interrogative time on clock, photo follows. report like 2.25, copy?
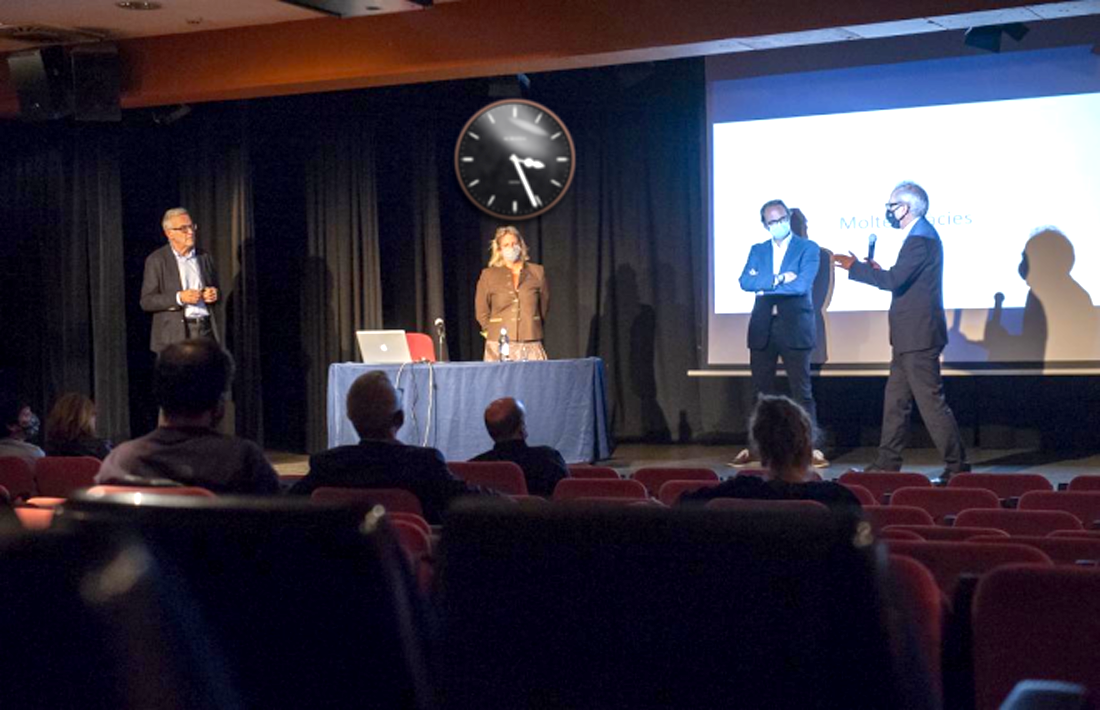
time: 3.26
